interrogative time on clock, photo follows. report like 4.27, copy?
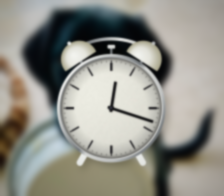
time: 12.18
